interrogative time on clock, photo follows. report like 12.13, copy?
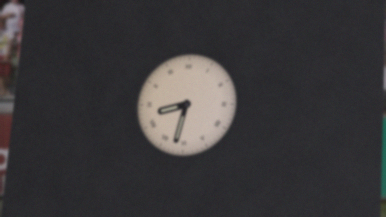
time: 8.32
